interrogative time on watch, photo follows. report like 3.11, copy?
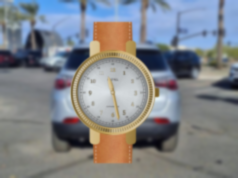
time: 11.28
